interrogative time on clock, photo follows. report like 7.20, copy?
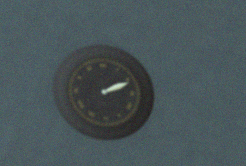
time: 2.11
